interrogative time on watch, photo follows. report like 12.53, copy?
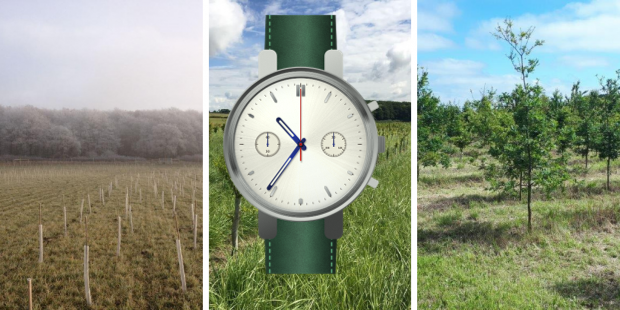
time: 10.36
